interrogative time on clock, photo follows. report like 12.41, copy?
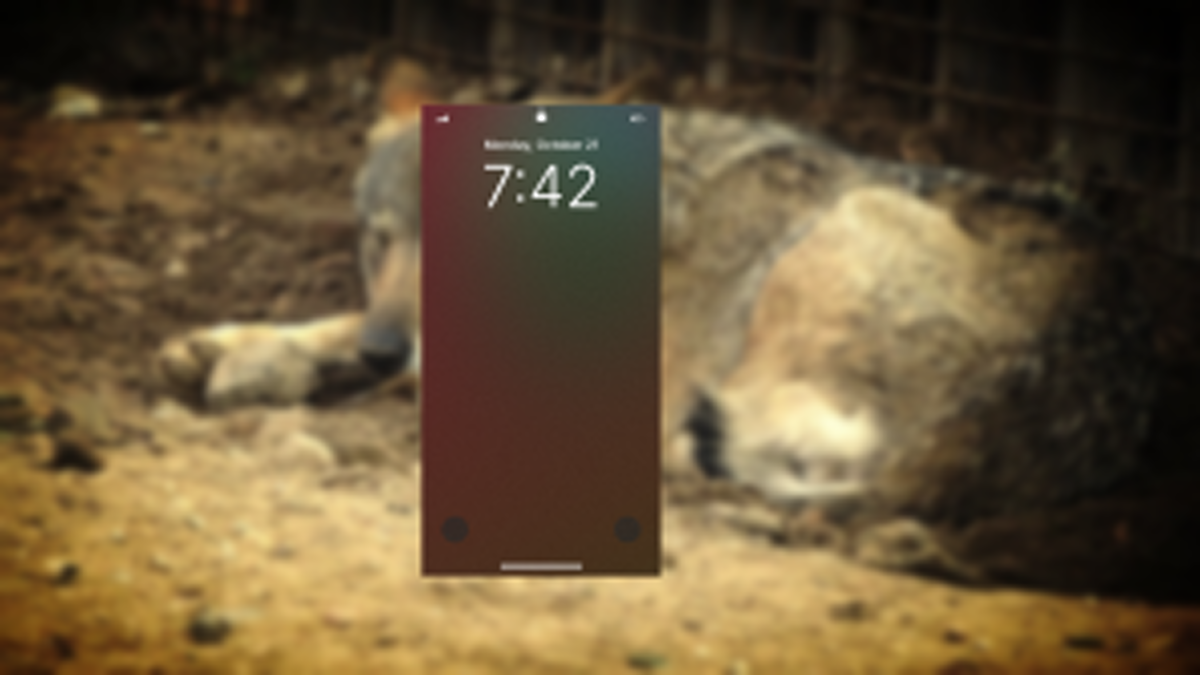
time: 7.42
